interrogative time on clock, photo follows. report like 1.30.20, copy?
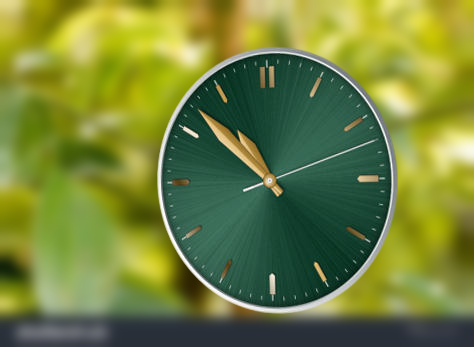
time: 10.52.12
